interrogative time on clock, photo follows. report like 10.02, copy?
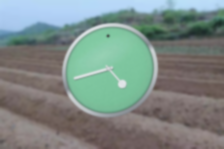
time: 4.43
